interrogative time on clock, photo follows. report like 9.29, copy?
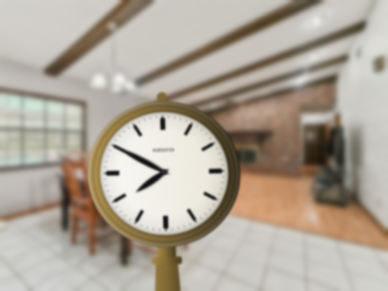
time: 7.50
